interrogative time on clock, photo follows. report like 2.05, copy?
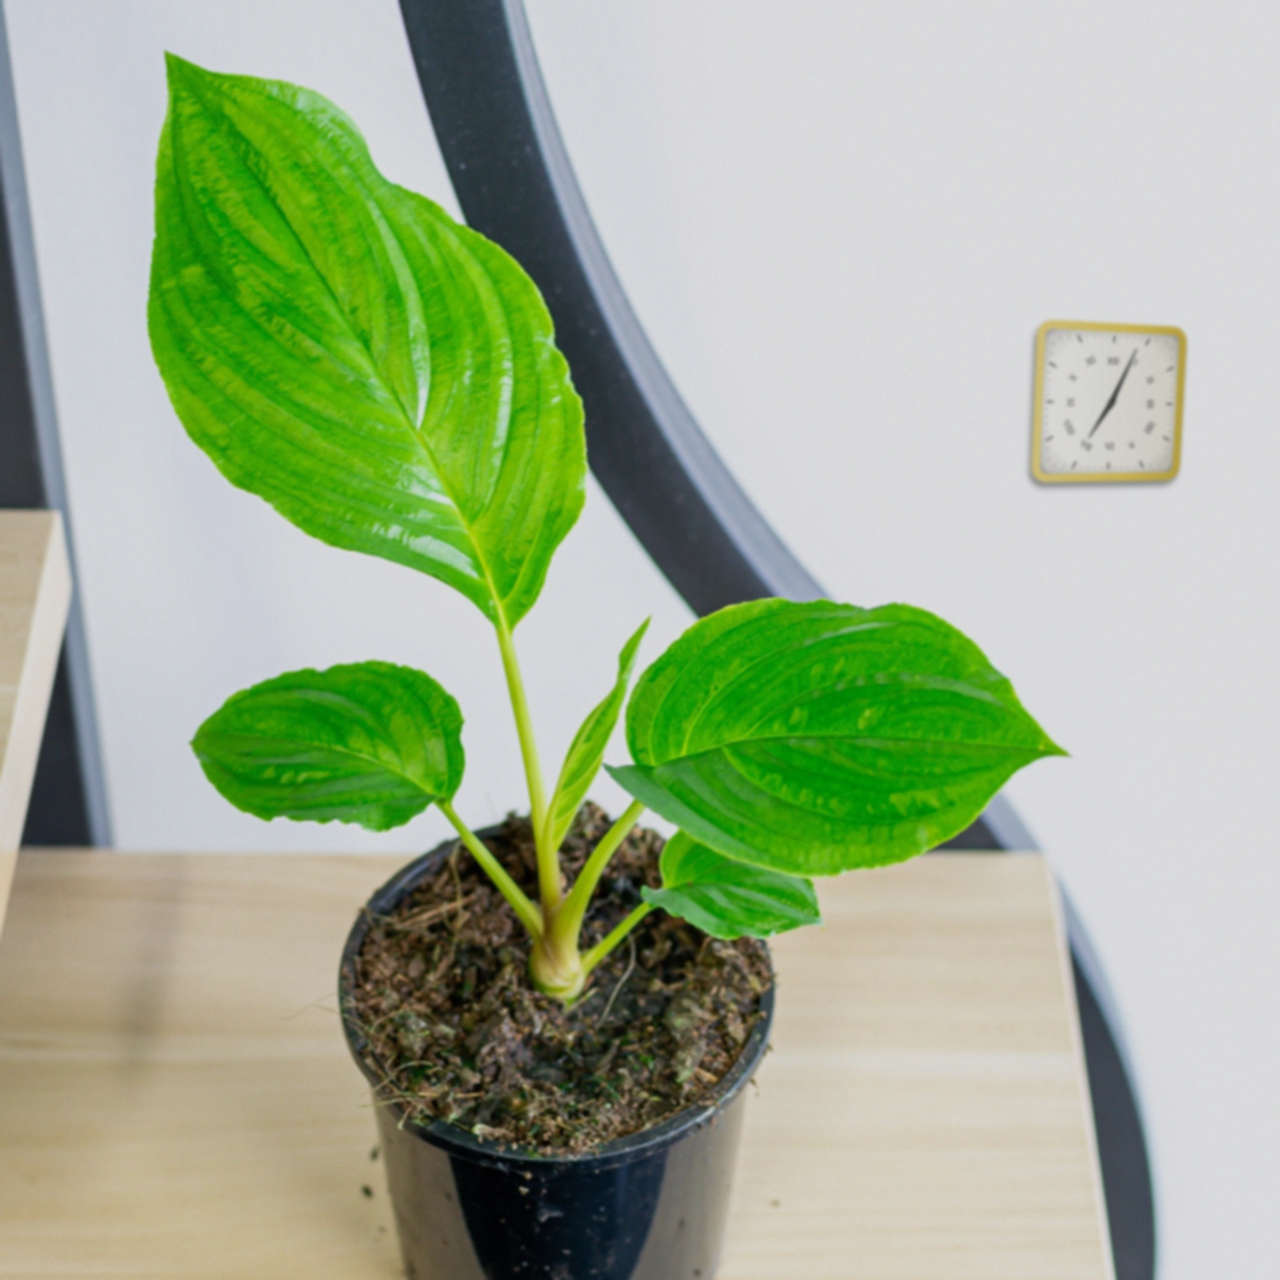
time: 7.04
